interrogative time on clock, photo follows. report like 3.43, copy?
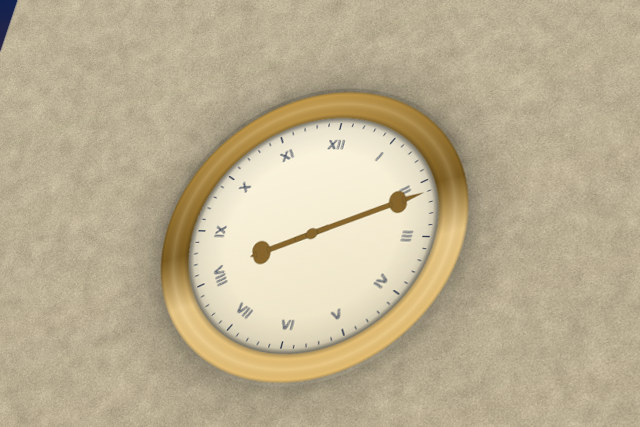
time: 8.11
